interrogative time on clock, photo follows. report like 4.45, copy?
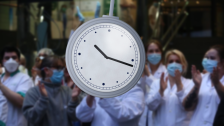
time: 10.17
